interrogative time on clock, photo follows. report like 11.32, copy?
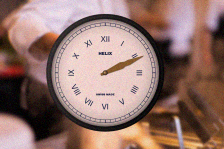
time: 2.11
